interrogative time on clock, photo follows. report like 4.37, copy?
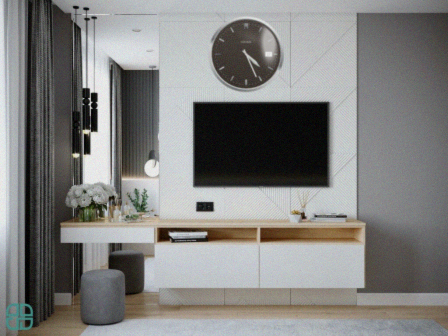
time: 4.26
